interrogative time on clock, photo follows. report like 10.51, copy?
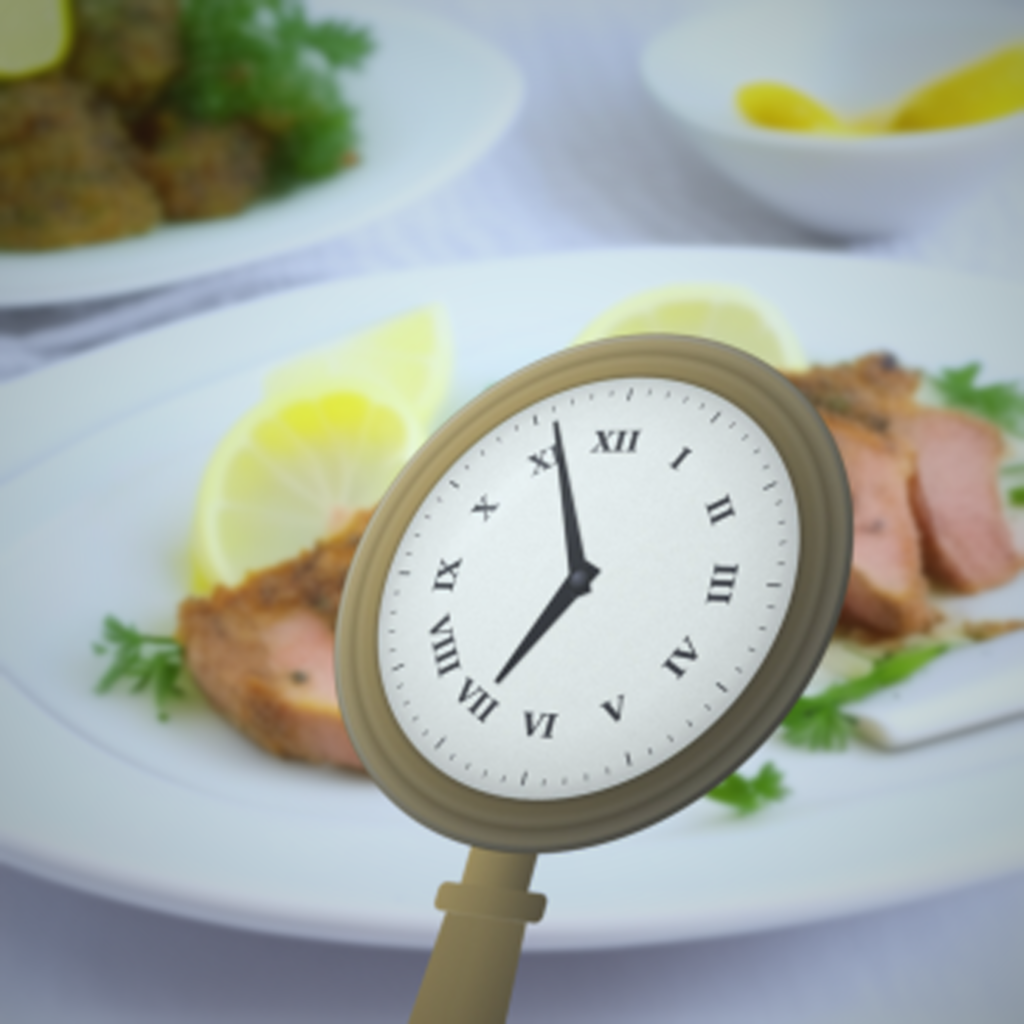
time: 6.56
